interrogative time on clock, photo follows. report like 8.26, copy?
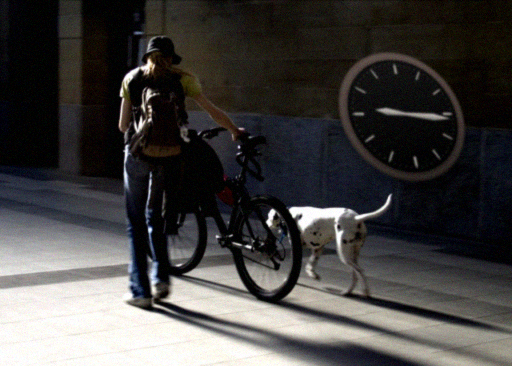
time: 9.16
